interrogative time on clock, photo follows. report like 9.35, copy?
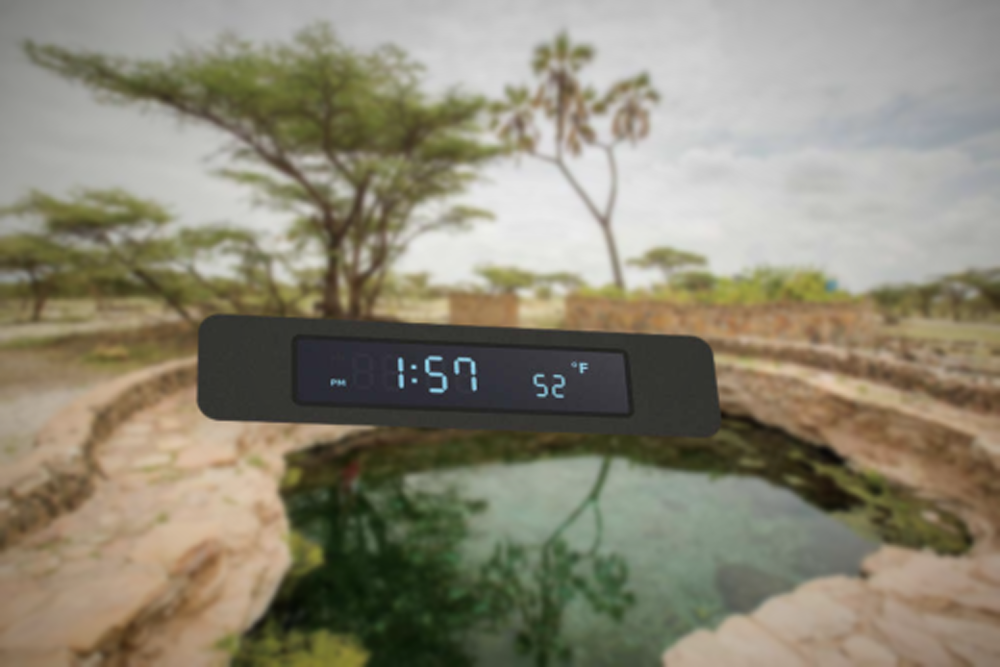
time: 1.57
